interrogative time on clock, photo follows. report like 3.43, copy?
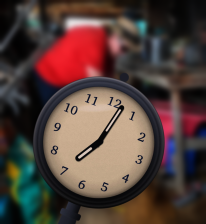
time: 7.02
